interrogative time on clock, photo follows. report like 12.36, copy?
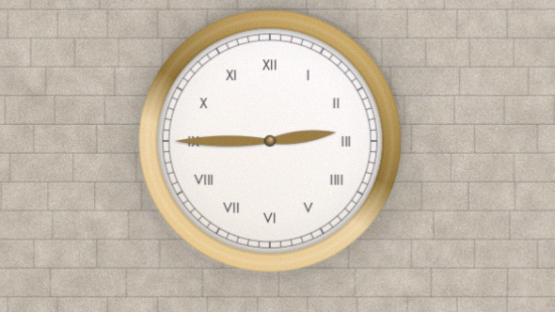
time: 2.45
